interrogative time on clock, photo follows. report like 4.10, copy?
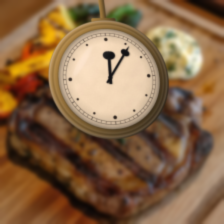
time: 12.06
